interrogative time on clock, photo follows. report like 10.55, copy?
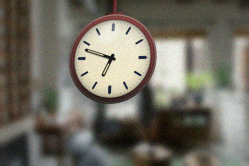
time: 6.48
